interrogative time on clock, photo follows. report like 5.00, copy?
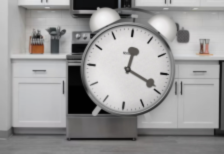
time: 12.19
